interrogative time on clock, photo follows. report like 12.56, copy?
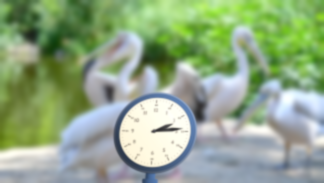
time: 2.14
